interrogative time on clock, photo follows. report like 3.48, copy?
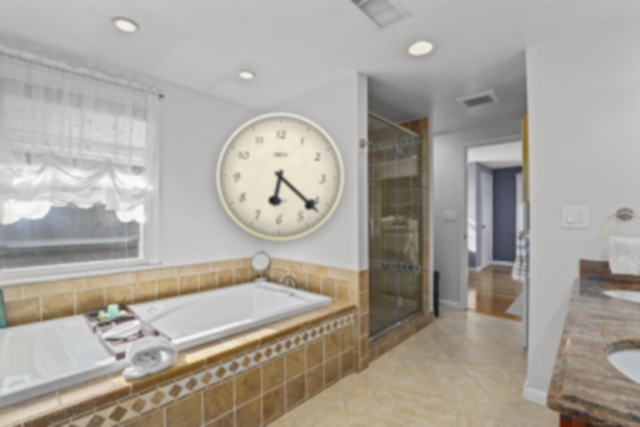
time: 6.22
